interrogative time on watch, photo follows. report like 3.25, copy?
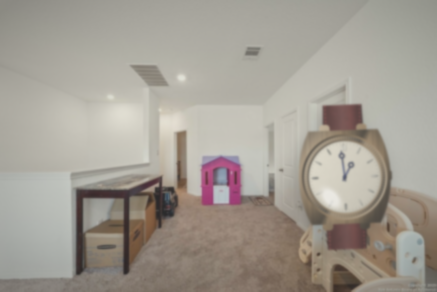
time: 12.59
